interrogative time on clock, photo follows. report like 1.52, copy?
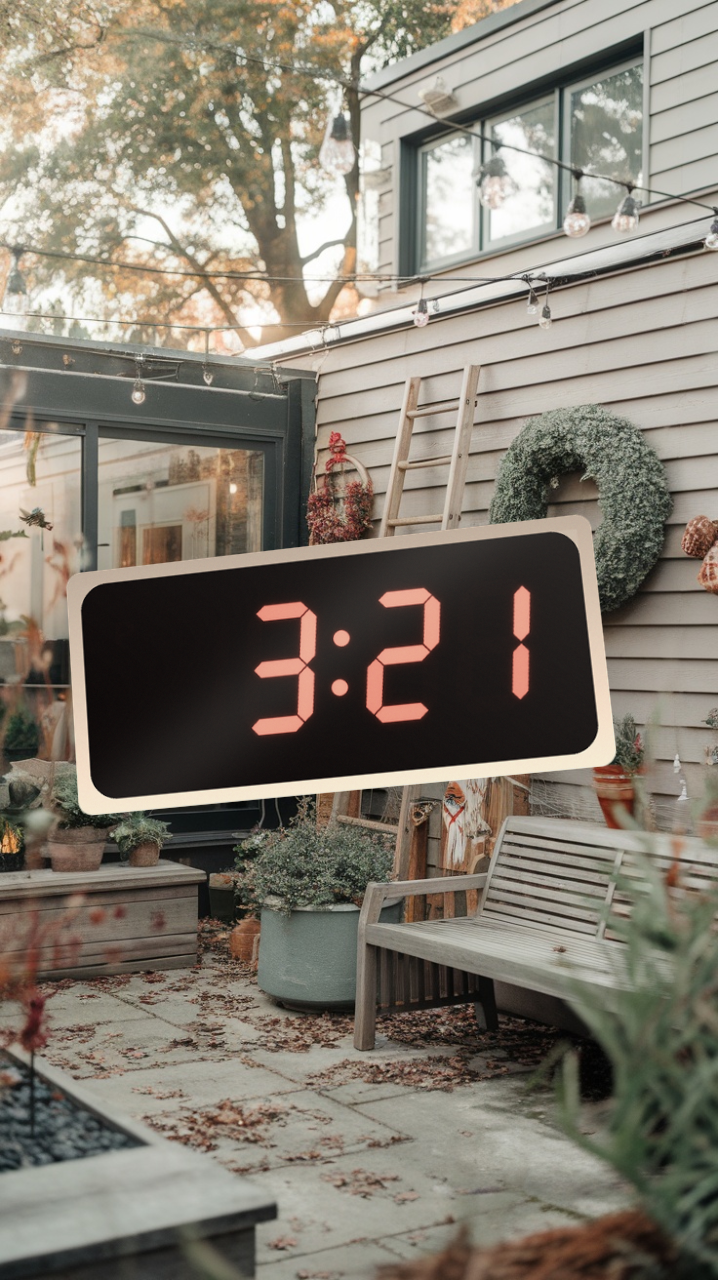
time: 3.21
